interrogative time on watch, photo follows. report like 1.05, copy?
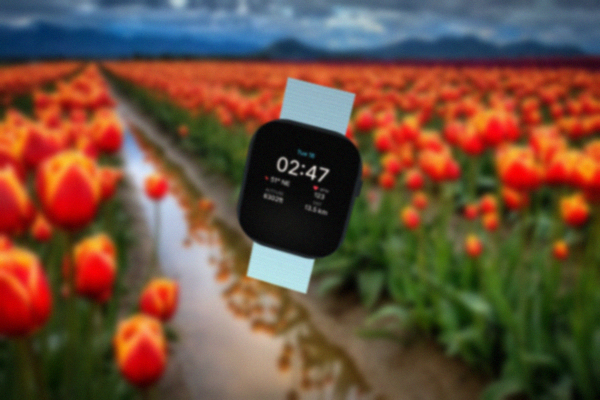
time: 2.47
